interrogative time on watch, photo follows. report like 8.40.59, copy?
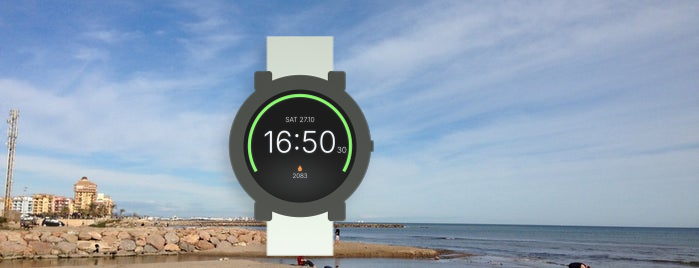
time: 16.50.30
